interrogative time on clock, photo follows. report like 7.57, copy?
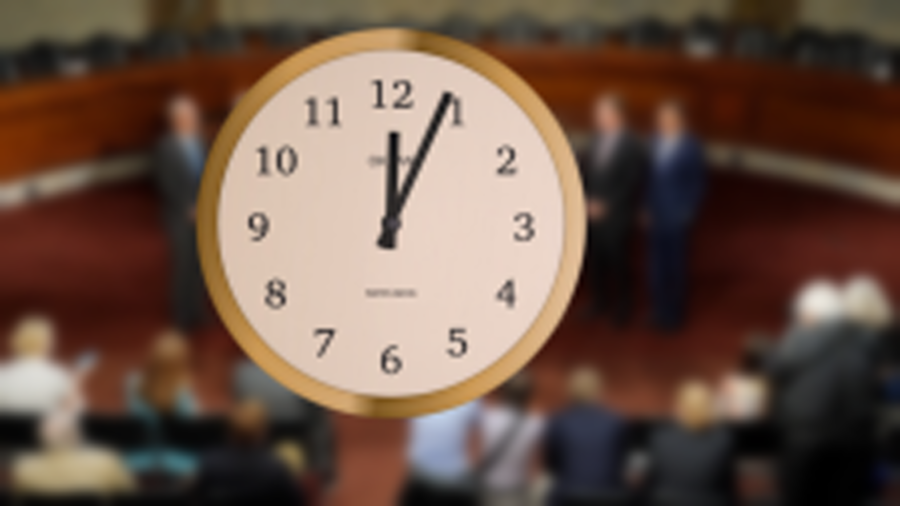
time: 12.04
